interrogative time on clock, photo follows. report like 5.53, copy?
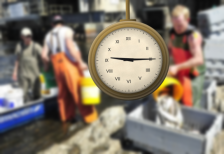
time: 9.15
